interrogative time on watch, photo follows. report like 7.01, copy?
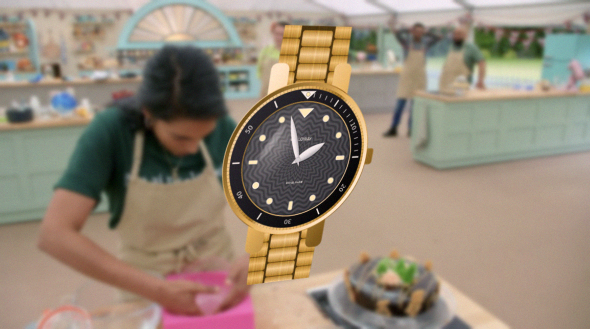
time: 1.57
